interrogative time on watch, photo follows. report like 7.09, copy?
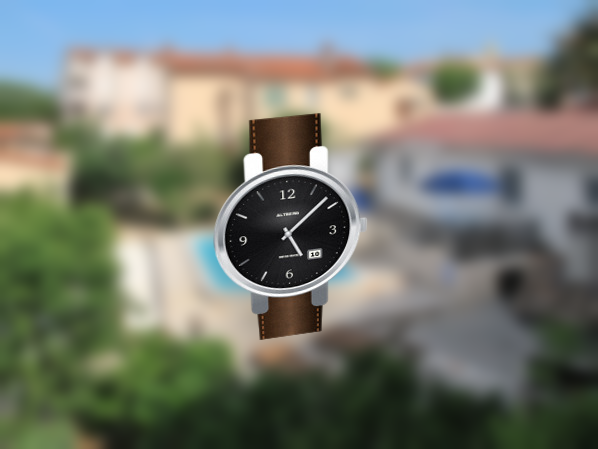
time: 5.08
